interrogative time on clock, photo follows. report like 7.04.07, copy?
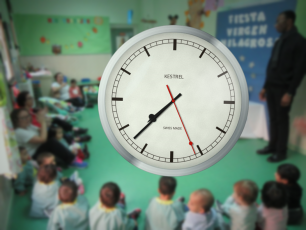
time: 7.37.26
